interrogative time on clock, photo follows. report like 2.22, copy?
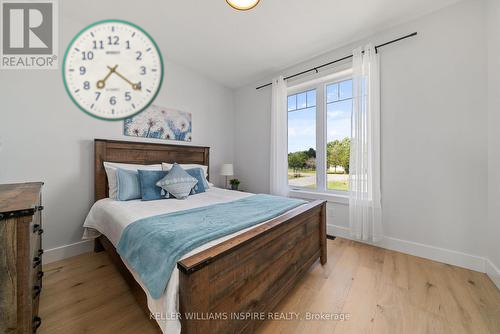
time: 7.21
